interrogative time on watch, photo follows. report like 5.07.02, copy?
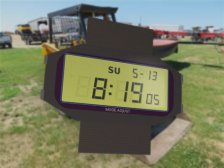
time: 8.19.05
